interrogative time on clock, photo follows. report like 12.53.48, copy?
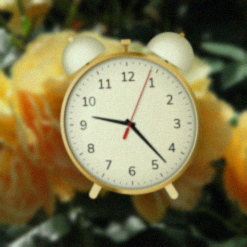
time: 9.23.04
